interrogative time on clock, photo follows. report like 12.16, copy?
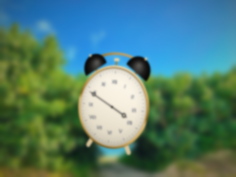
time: 3.49
